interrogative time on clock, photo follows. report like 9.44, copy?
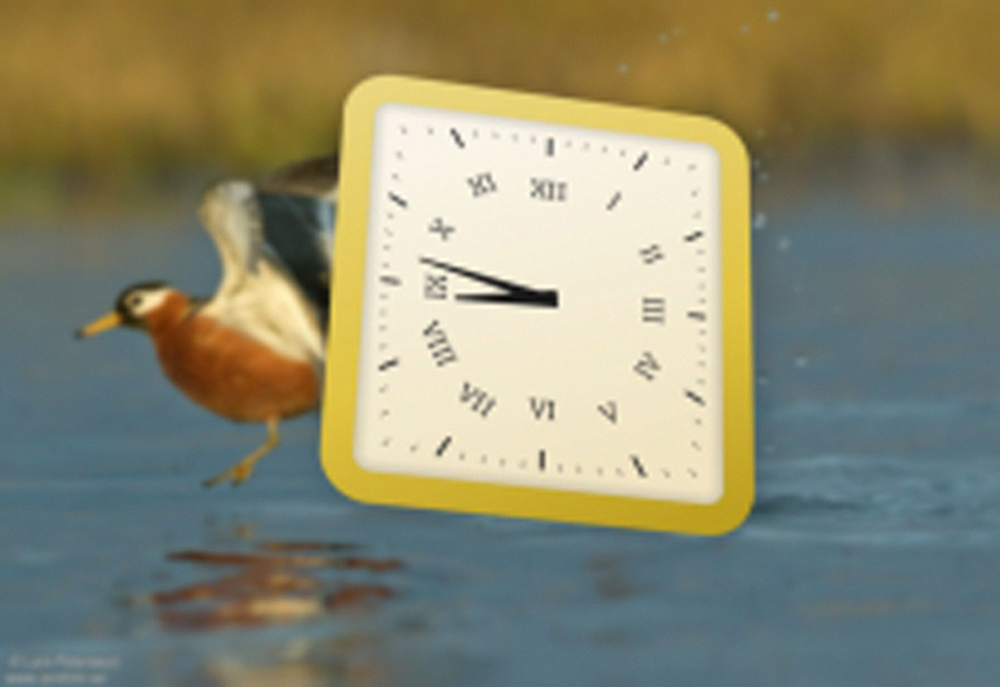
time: 8.47
